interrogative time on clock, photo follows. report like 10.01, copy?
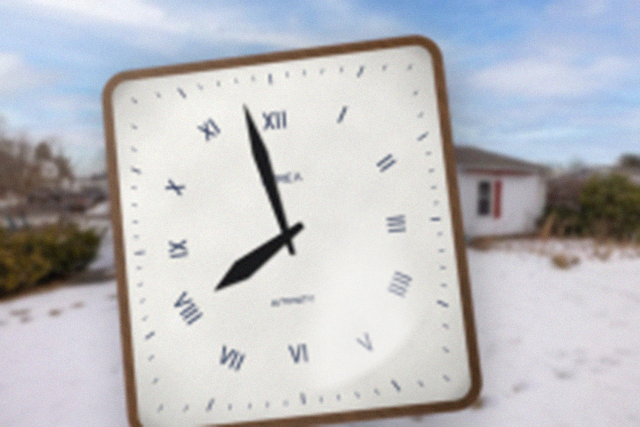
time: 7.58
